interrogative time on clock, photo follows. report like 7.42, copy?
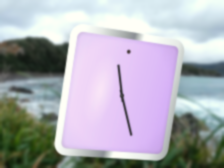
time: 11.26
